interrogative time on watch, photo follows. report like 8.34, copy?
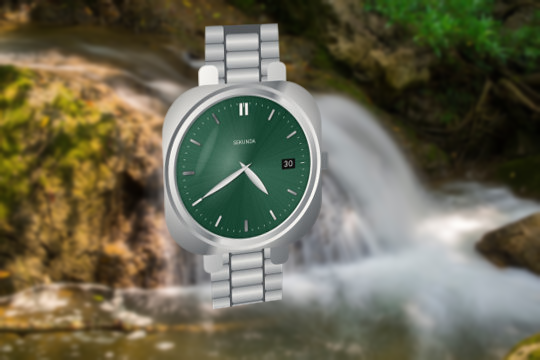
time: 4.40
